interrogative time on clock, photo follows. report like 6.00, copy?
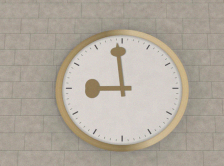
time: 8.59
